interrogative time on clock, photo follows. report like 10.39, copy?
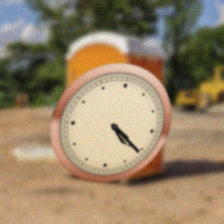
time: 4.21
